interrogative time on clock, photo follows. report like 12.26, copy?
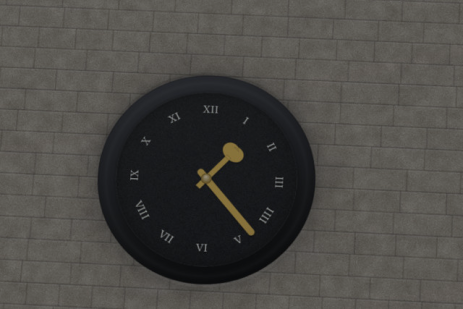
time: 1.23
